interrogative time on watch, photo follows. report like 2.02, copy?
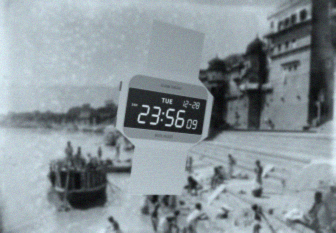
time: 23.56
